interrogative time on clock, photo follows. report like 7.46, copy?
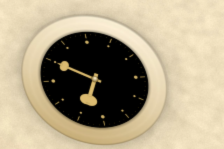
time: 6.50
